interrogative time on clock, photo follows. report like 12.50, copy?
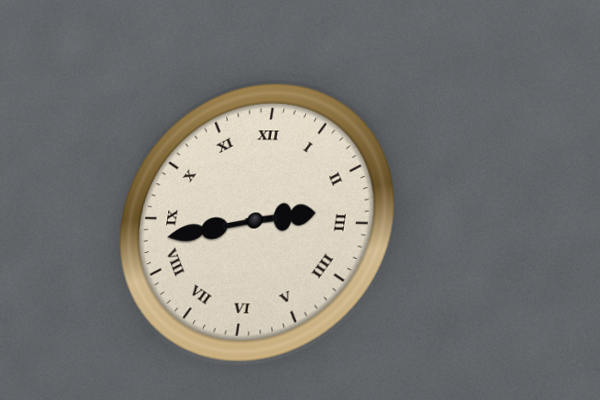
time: 2.43
